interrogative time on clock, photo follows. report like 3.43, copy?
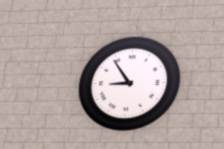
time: 8.54
